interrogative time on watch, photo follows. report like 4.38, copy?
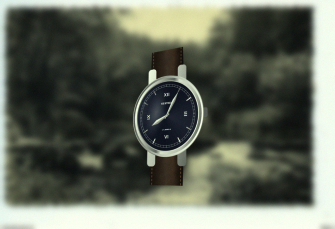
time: 8.05
